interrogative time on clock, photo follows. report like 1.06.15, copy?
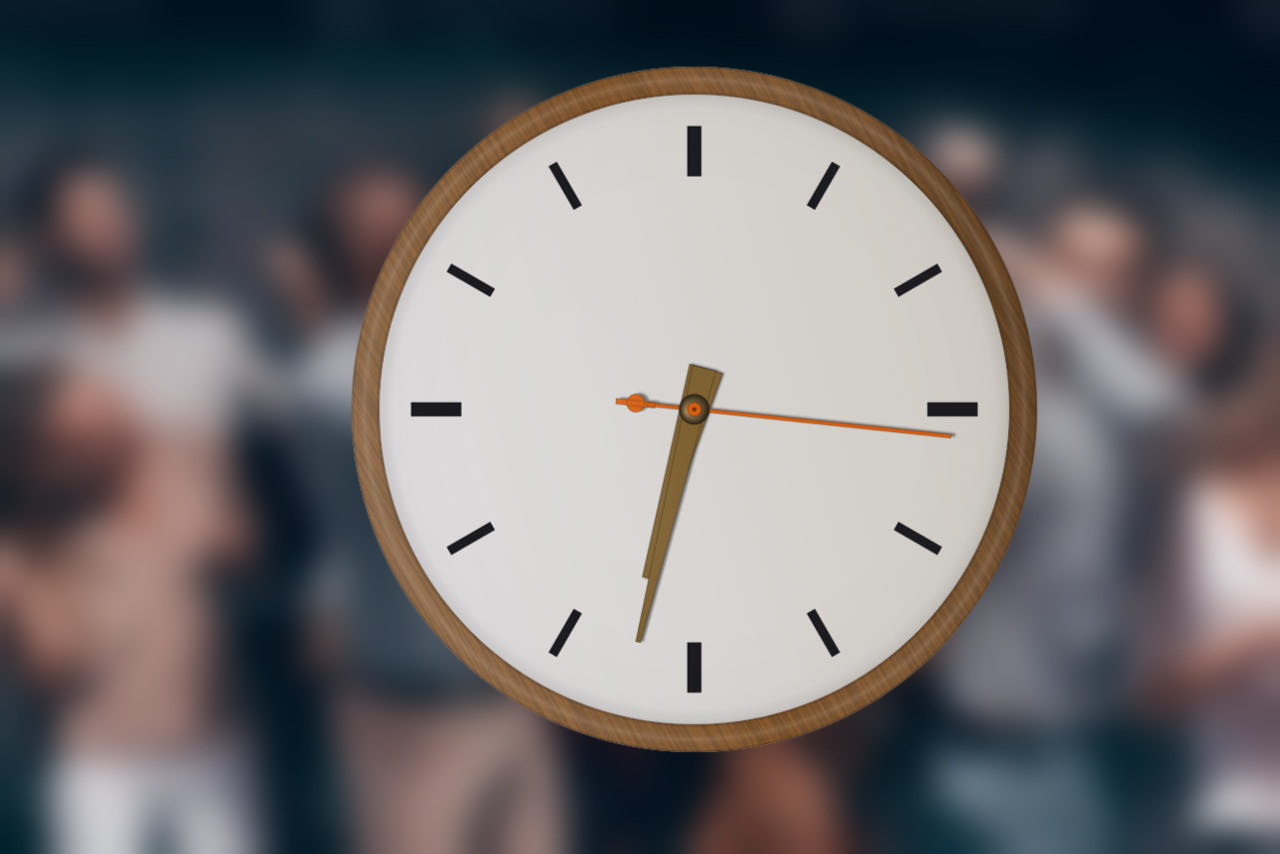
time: 6.32.16
